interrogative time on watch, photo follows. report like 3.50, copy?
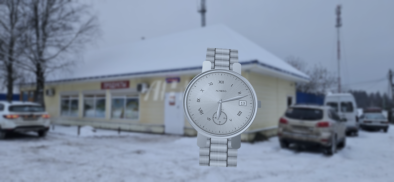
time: 6.12
